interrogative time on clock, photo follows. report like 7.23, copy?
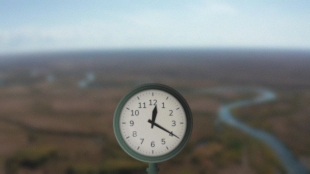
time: 12.20
